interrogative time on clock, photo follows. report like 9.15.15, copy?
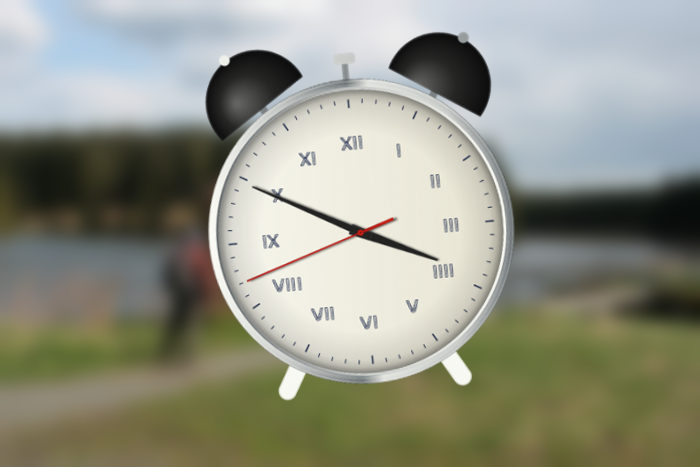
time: 3.49.42
